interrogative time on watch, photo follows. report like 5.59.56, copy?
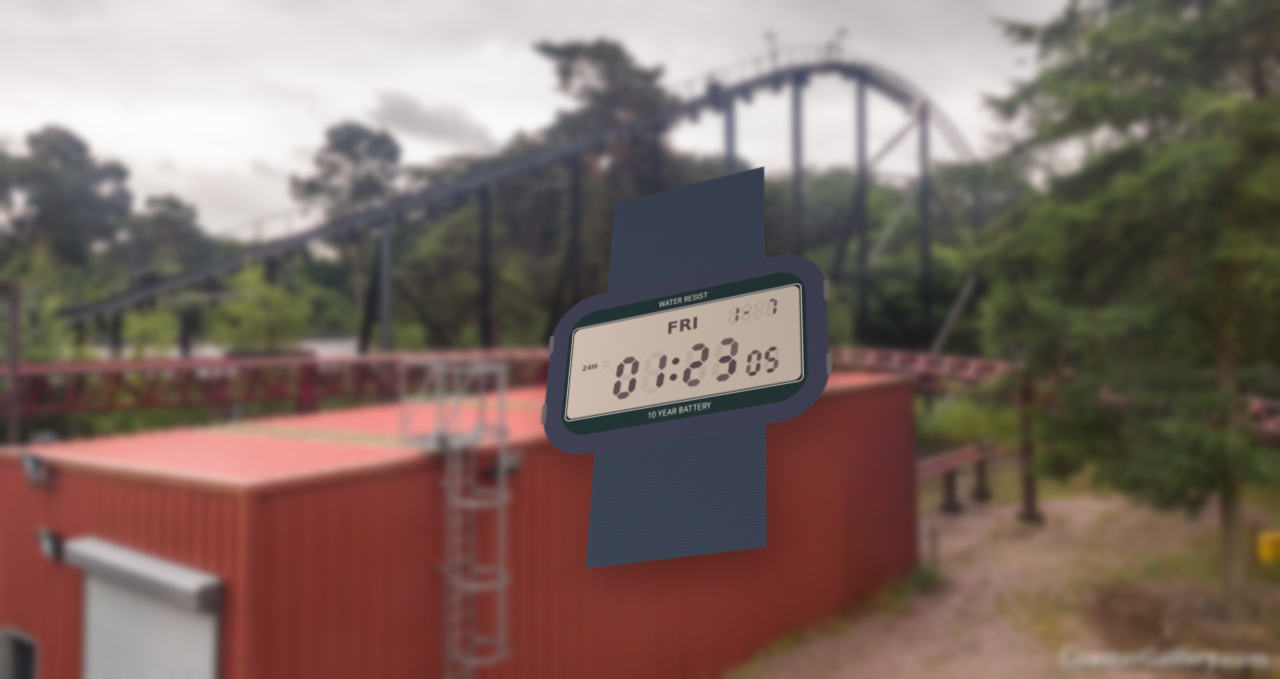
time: 1.23.05
